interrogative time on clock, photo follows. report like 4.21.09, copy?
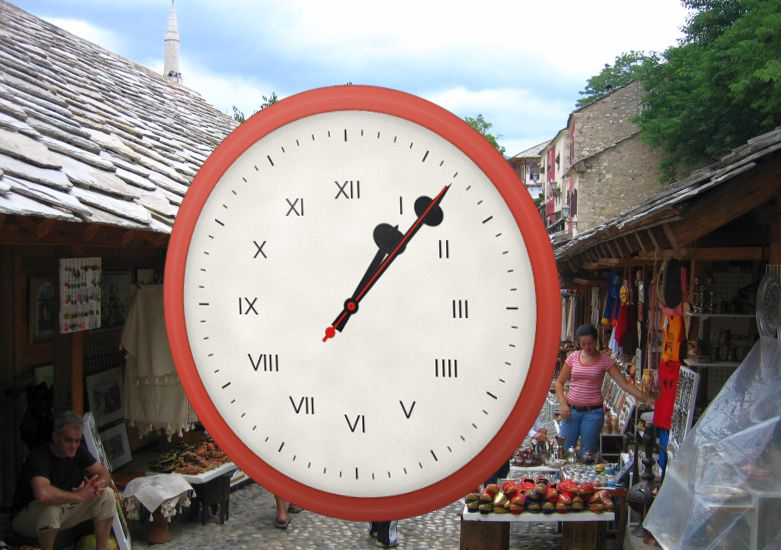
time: 1.07.07
